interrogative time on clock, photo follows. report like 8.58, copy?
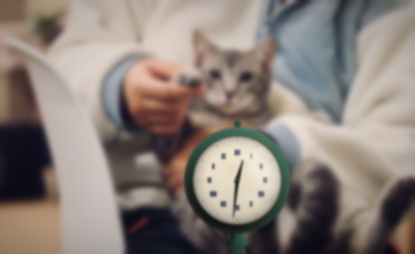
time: 12.31
